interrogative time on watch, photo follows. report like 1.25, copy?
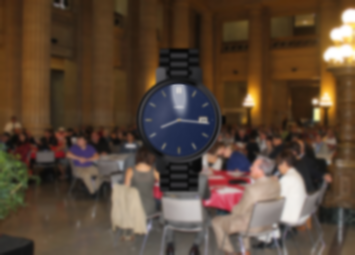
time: 8.16
